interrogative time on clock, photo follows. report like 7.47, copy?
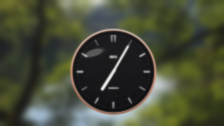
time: 7.05
